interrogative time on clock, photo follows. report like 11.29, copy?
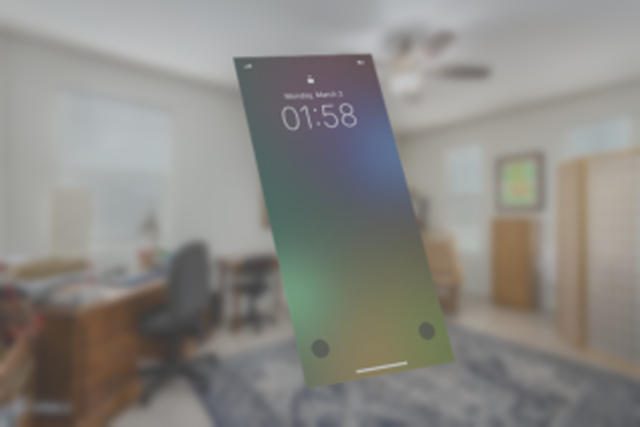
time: 1.58
